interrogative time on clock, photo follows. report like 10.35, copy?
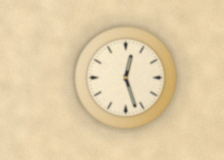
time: 12.27
